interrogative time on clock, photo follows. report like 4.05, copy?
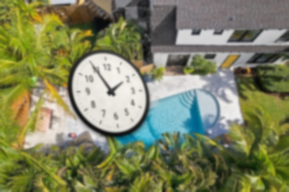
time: 1.55
